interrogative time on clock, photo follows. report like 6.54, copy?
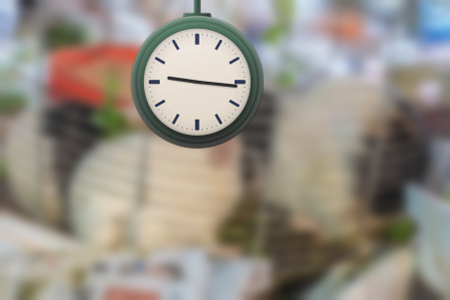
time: 9.16
